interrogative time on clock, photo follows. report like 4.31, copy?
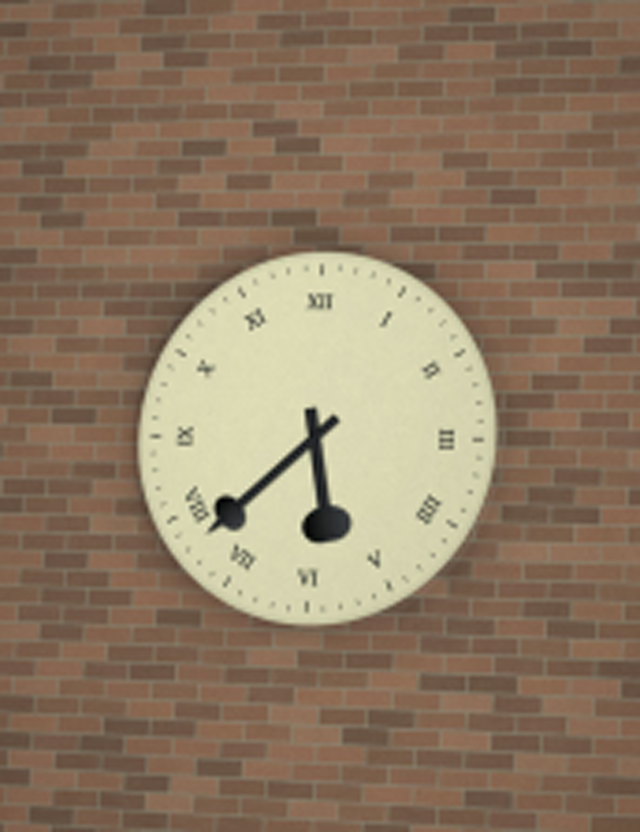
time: 5.38
